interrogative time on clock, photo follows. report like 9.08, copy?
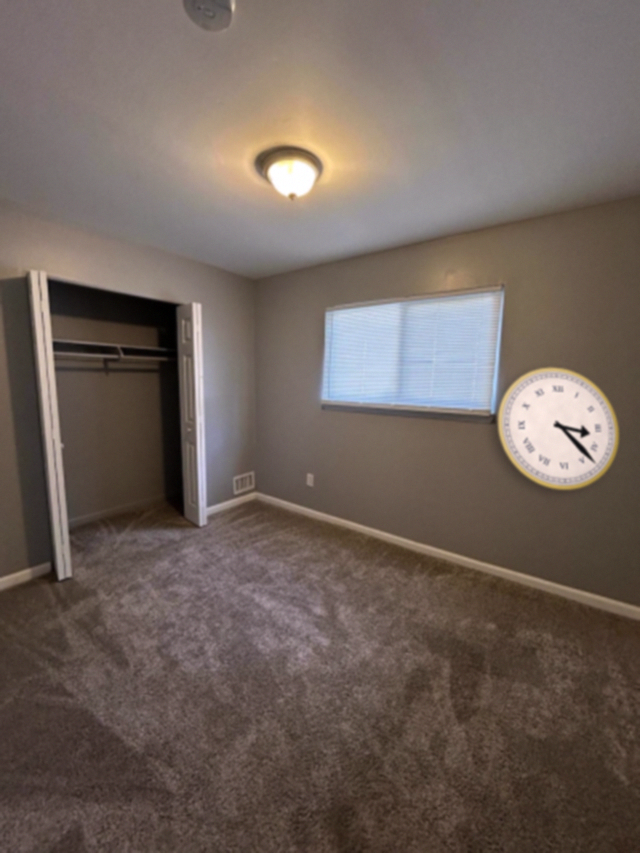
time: 3.23
